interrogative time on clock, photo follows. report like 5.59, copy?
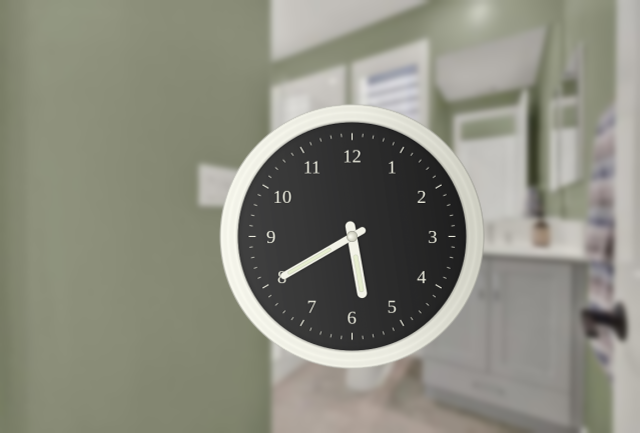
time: 5.40
